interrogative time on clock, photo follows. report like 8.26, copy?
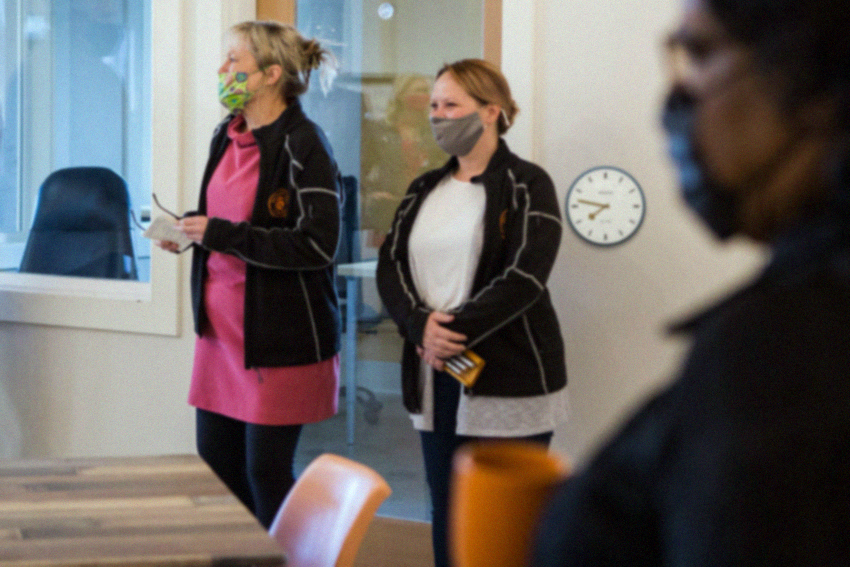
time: 7.47
